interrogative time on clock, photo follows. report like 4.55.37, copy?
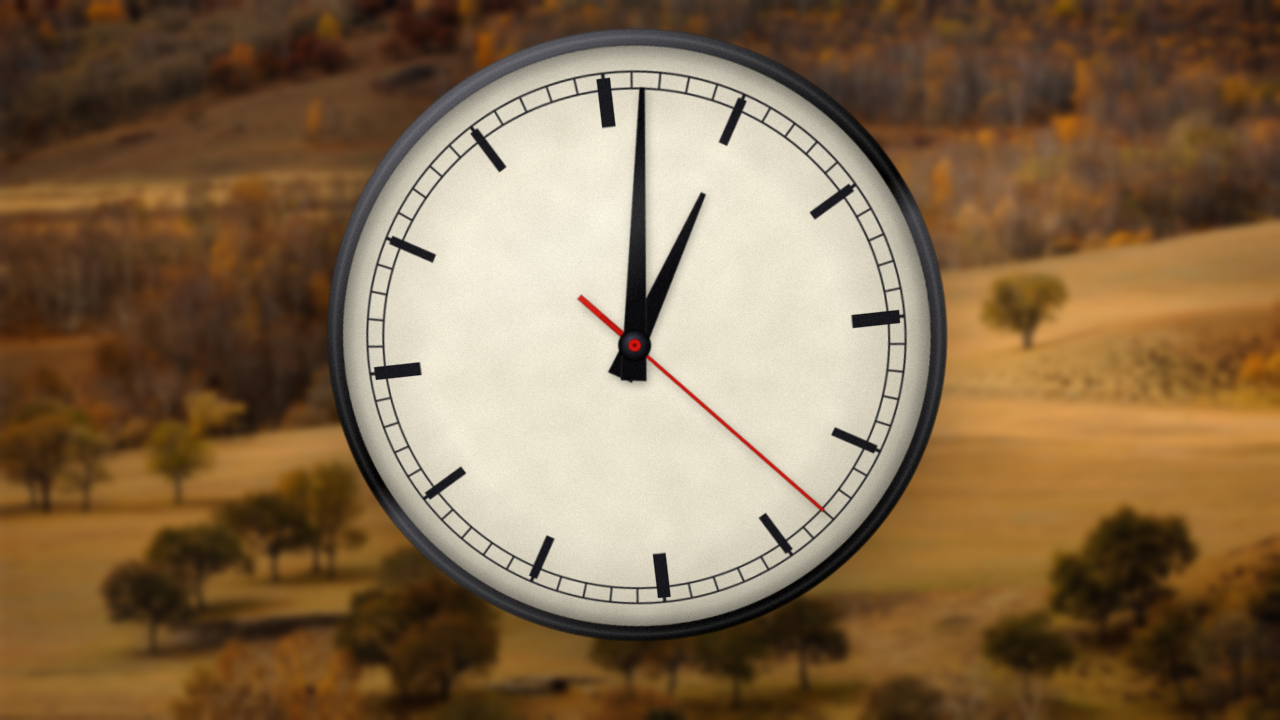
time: 1.01.23
